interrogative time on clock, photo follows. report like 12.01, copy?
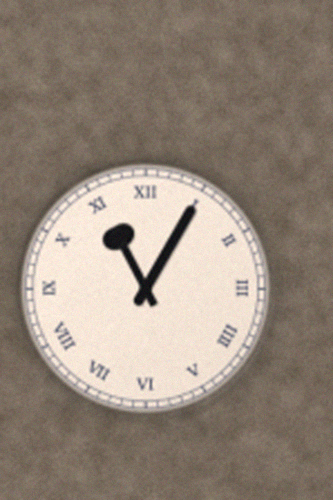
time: 11.05
